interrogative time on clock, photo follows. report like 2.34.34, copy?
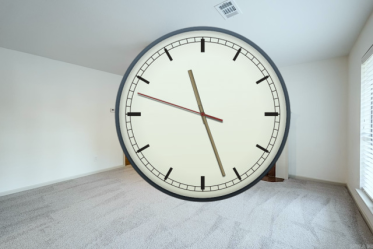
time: 11.26.48
